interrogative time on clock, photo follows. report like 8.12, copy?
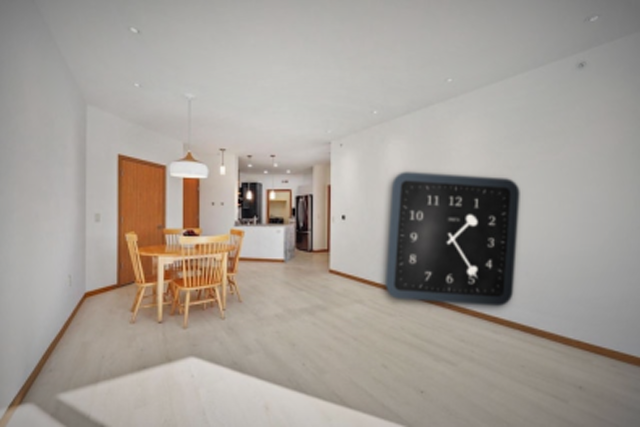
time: 1.24
